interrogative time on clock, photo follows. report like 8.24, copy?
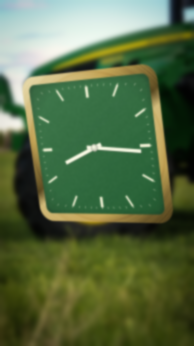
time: 8.16
